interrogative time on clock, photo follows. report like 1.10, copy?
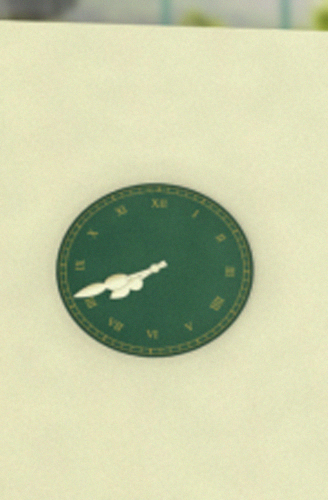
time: 7.41
